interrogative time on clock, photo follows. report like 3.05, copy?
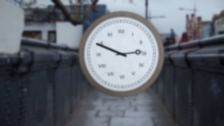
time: 2.49
